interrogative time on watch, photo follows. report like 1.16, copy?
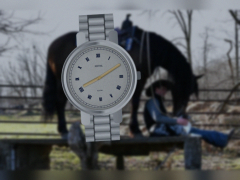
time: 8.10
